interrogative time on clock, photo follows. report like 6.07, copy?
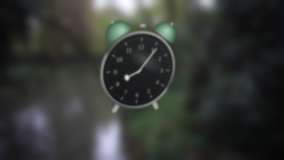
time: 8.06
